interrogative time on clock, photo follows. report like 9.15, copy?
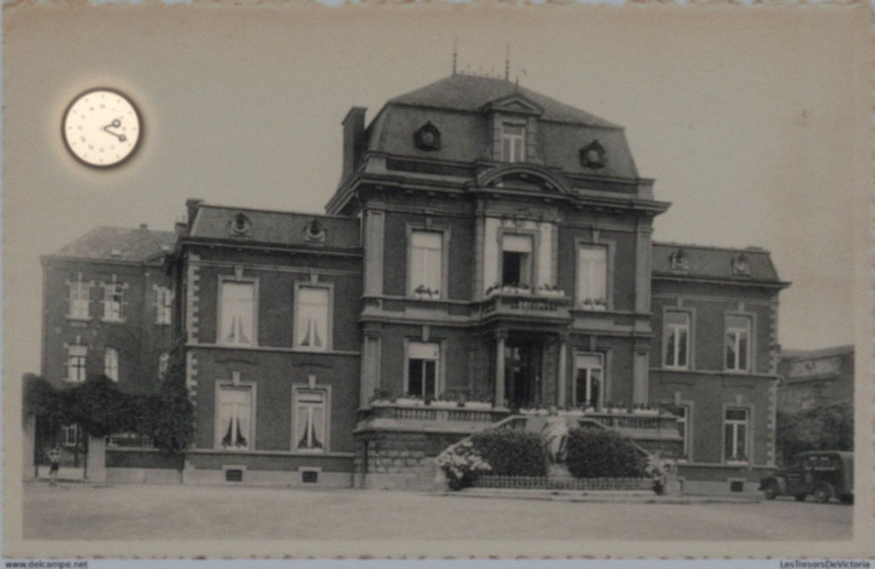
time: 2.19
